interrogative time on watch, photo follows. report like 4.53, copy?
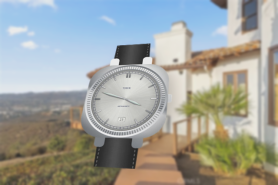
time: 3.48
